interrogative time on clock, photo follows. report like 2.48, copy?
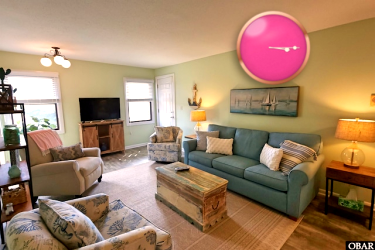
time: 3.15
